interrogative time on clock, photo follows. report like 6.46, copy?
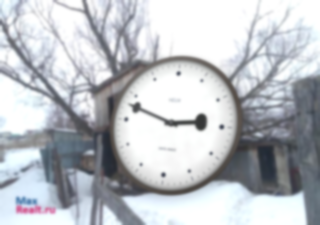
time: 2.48
